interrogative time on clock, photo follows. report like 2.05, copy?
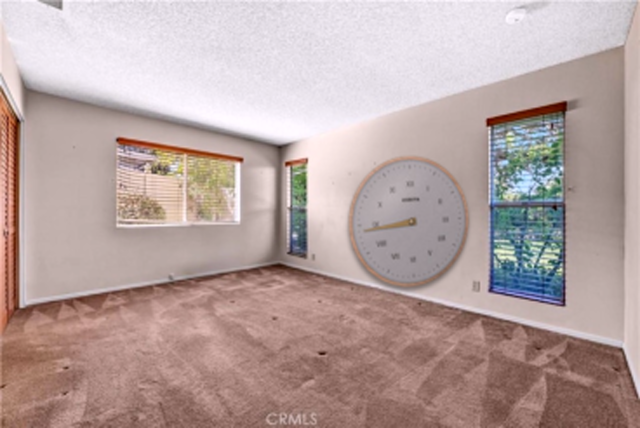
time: 8.44
